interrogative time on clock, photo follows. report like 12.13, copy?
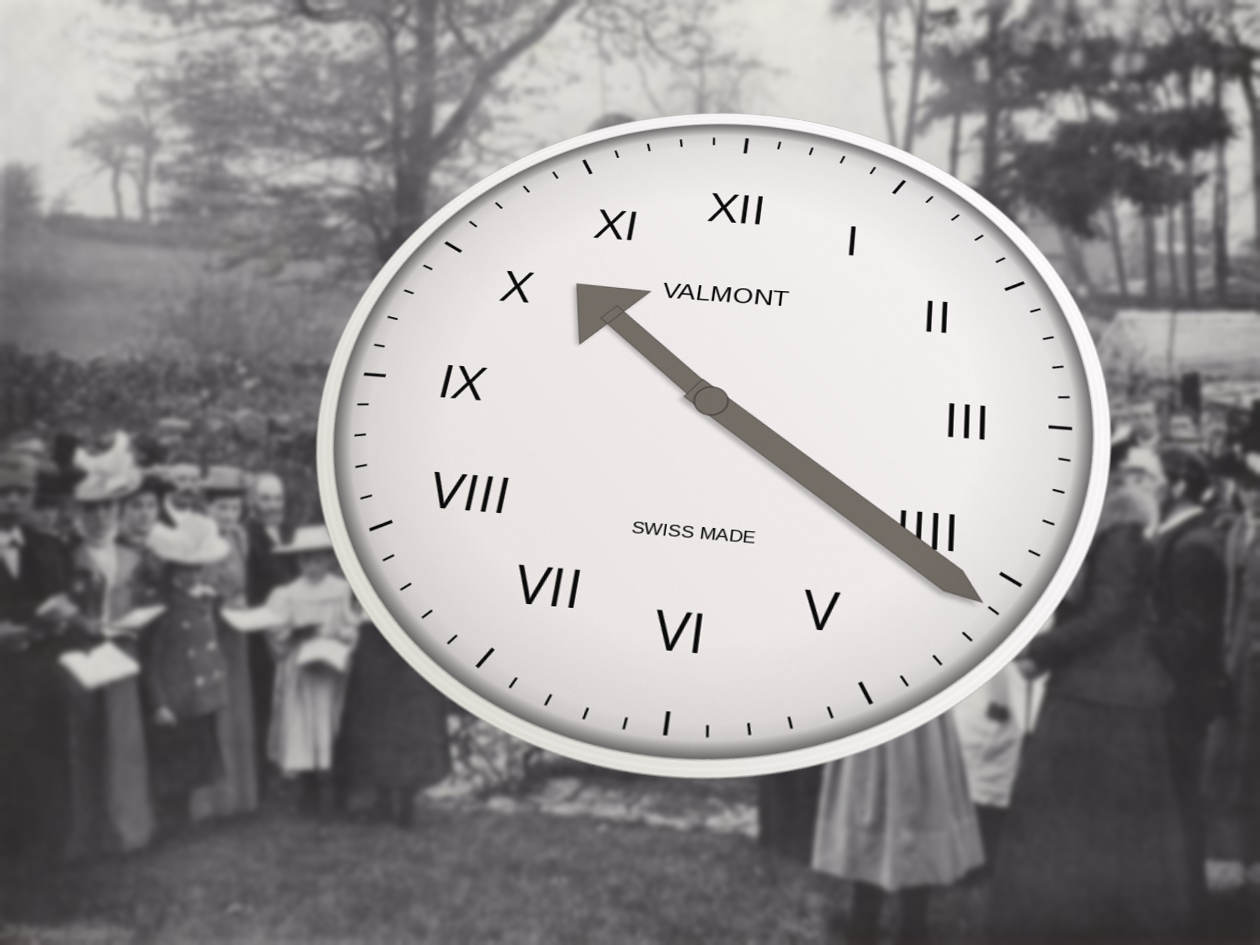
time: 10.21
